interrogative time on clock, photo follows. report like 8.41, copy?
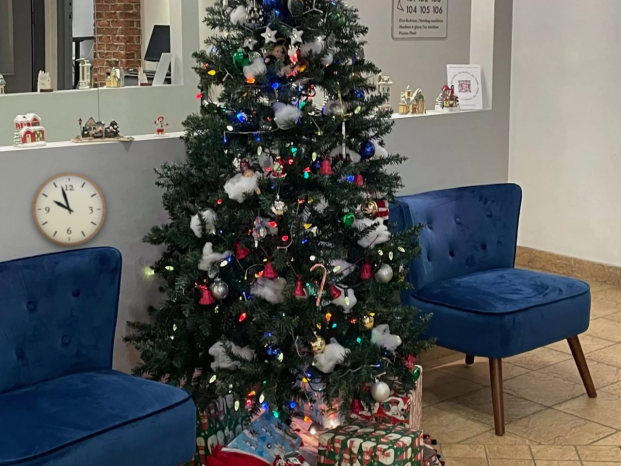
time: 9.57
